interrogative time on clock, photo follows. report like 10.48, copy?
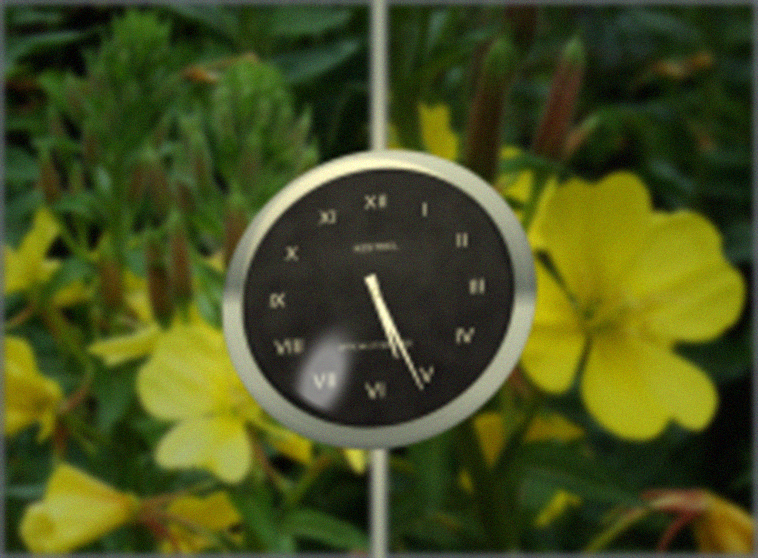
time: 5.26
